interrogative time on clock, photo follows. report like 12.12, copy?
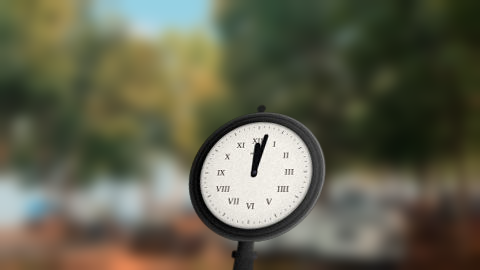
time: 12.02
